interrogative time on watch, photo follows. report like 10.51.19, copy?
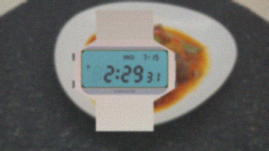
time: 2.29.31
